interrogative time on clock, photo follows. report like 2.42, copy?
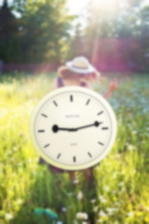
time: 9.13
